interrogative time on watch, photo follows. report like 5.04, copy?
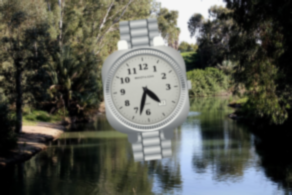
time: 4.33
